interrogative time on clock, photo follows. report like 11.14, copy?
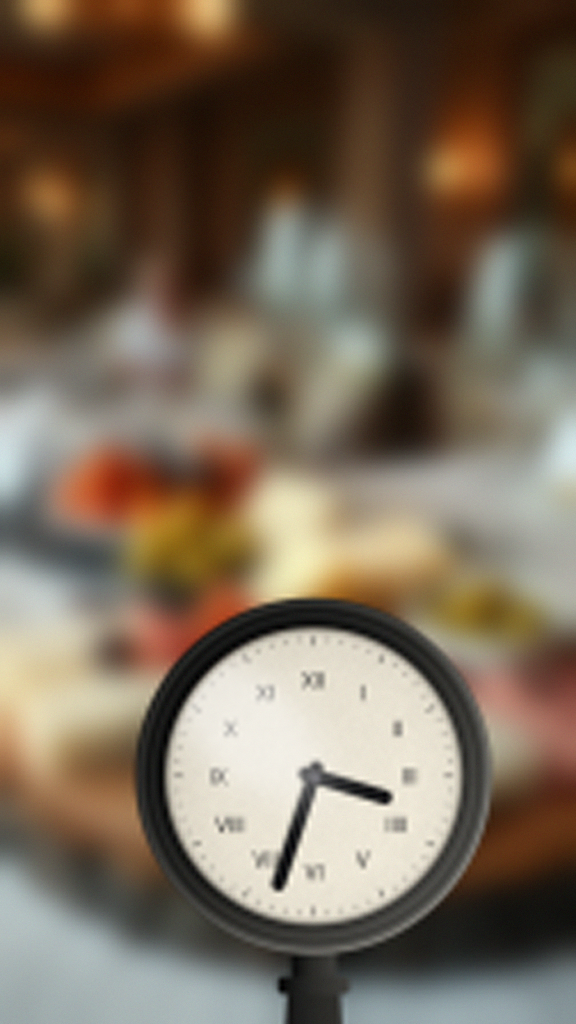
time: 3.33
